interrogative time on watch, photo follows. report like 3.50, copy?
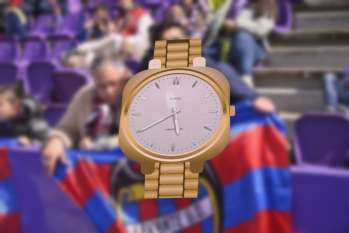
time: 5.40
